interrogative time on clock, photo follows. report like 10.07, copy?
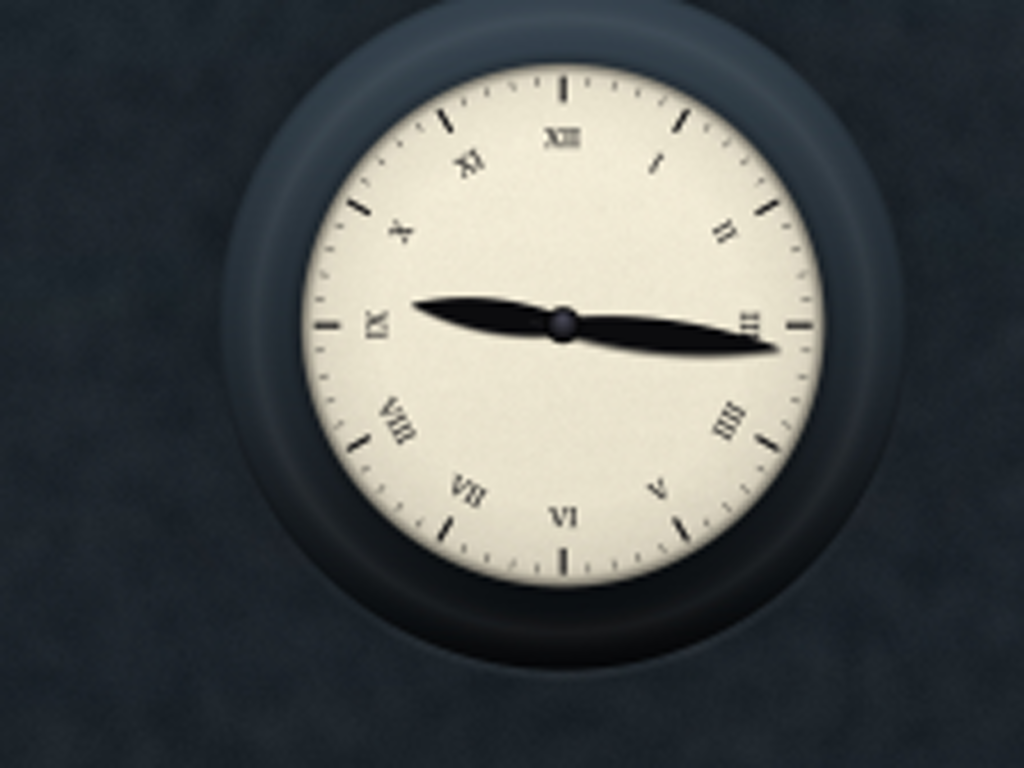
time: 9.16
